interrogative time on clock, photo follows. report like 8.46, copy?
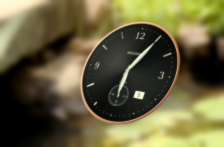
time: 6.05
